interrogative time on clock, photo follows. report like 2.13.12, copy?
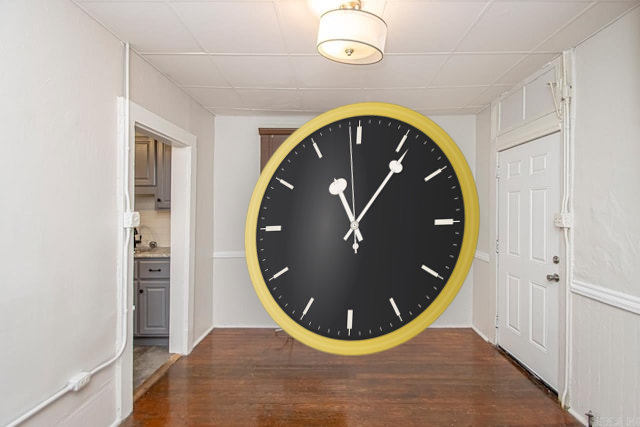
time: 11.05.59
